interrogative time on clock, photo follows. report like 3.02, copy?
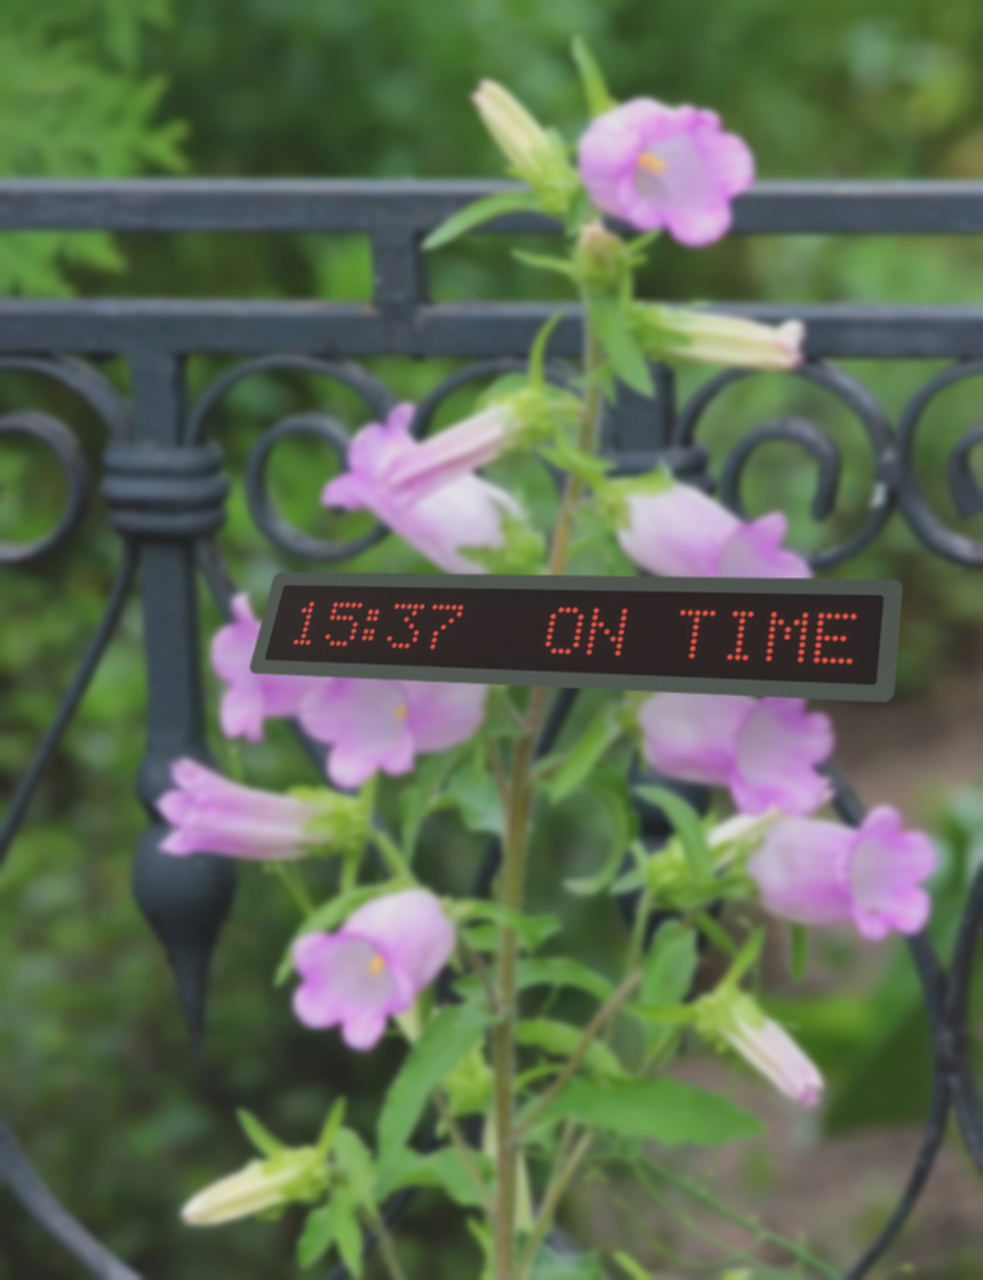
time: 15.37
